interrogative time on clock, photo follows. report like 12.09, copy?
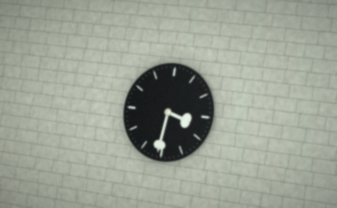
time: 3.31
